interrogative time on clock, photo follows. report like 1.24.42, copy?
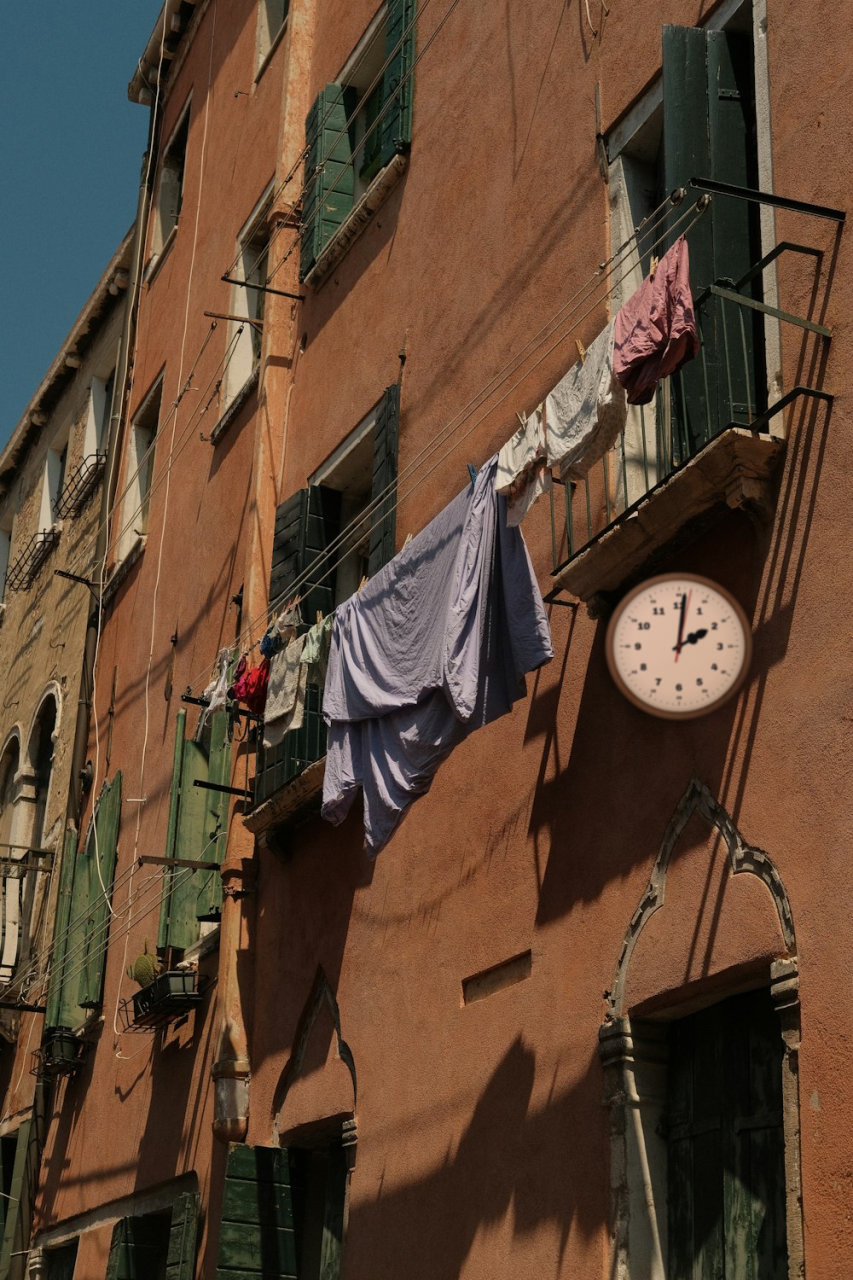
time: 2.01.02
